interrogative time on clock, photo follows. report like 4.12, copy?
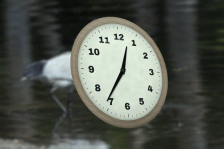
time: 12.36
